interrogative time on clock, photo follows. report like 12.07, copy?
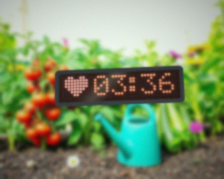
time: 3.36
